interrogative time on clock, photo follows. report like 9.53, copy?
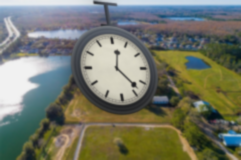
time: 12.23
